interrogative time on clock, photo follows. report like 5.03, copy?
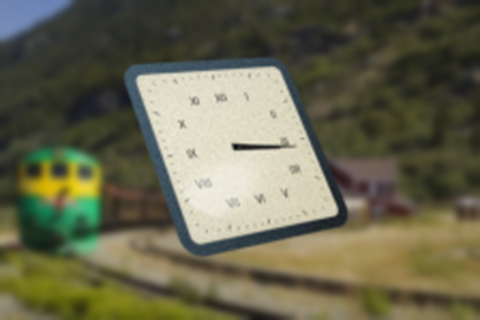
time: 3.16
